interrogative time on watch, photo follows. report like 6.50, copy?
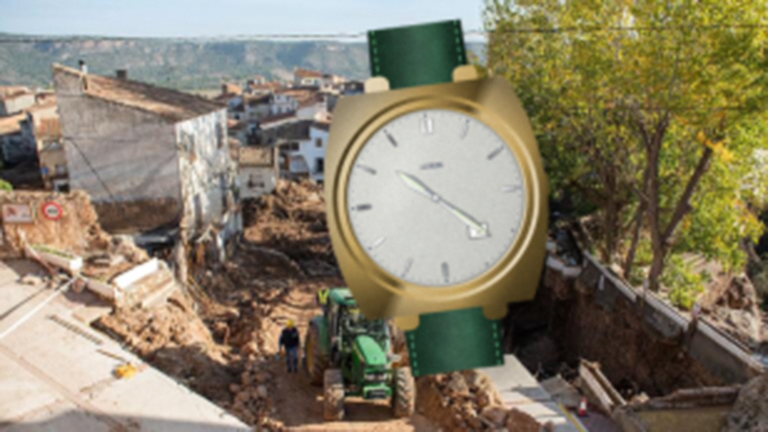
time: 10.22
